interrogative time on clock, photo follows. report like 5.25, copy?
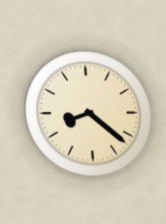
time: 8.22
